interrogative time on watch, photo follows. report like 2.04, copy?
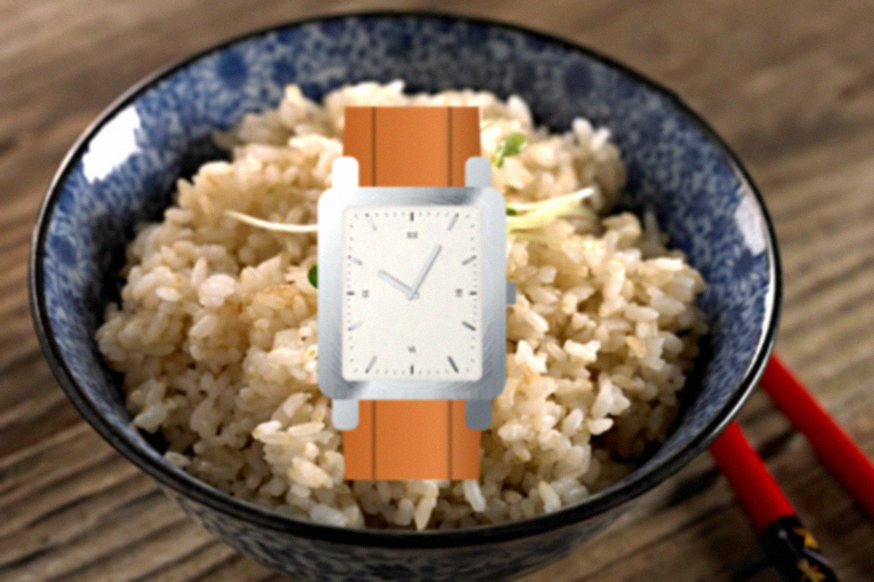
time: 10.05
